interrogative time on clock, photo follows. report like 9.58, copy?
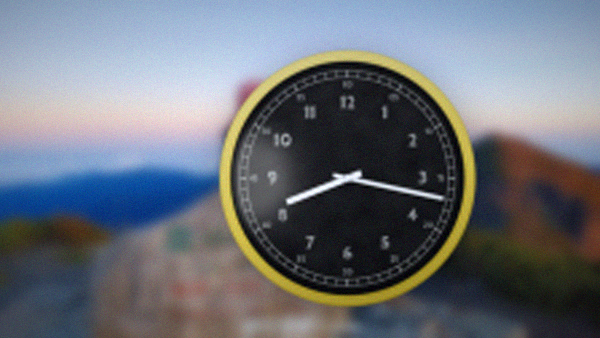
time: 8.17
